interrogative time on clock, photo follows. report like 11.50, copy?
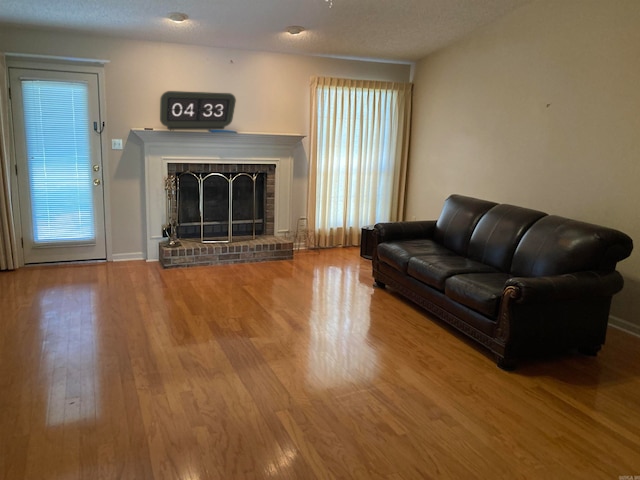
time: 4.33
